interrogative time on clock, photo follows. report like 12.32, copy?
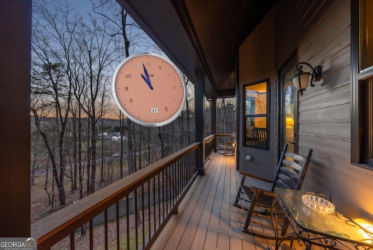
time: 10.58
